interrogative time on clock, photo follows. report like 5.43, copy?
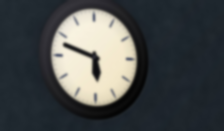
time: 5.48
